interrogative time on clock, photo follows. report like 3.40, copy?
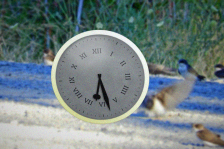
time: 6.28
